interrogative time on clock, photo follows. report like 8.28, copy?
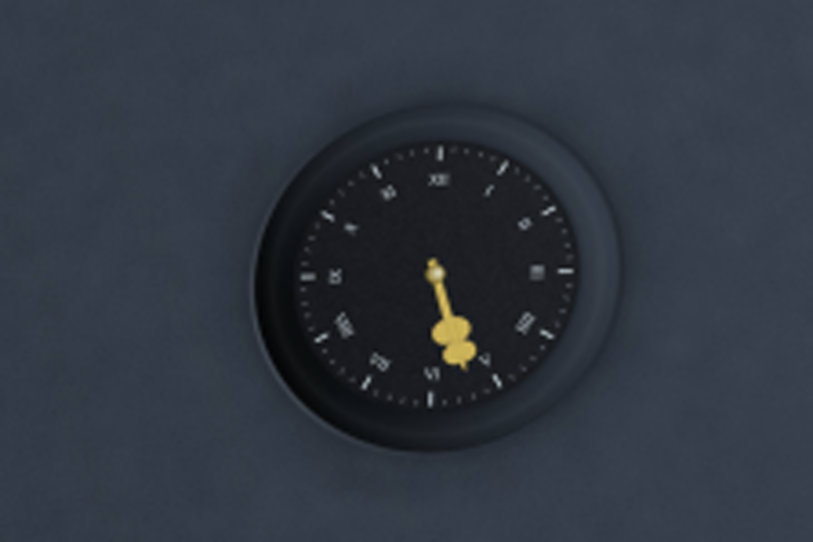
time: 5.27
